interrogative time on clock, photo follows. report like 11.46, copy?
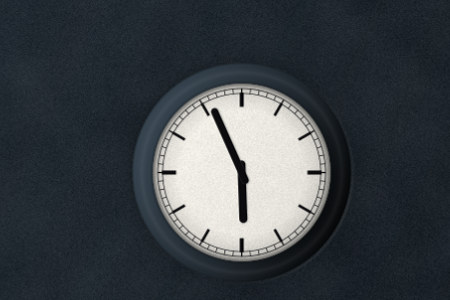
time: 5.56
